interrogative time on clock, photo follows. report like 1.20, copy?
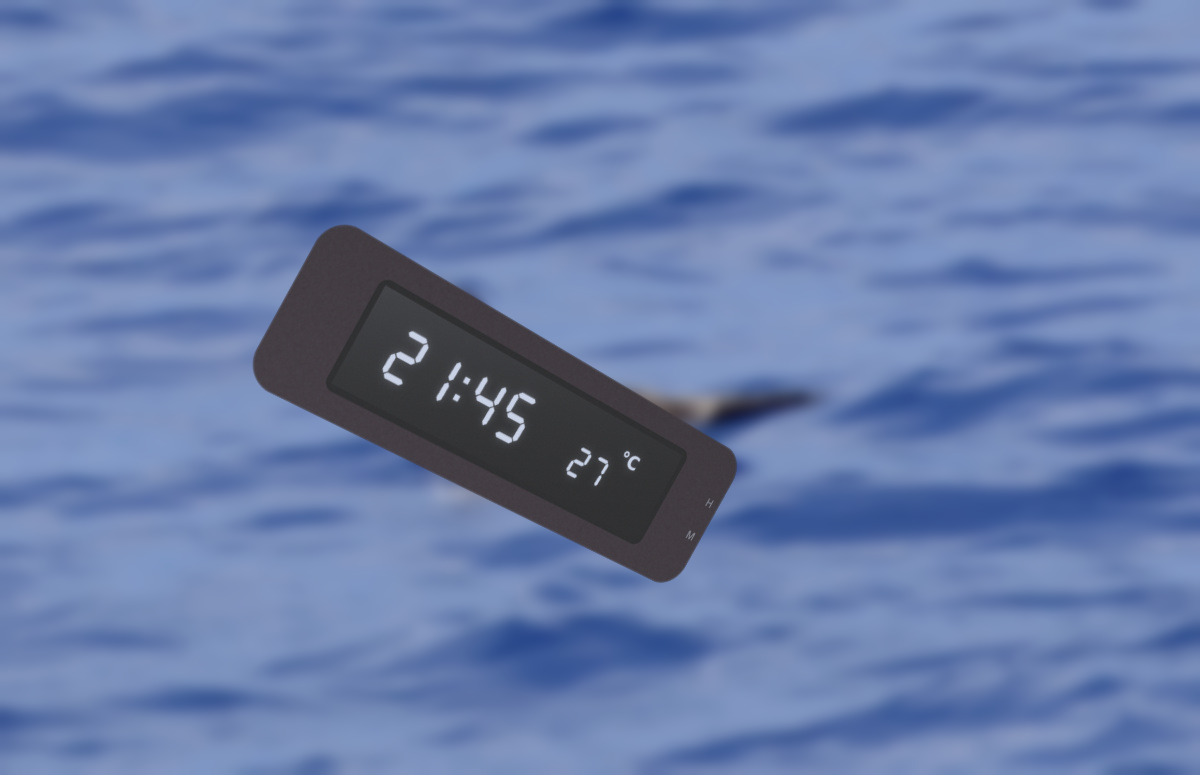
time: 21.45
